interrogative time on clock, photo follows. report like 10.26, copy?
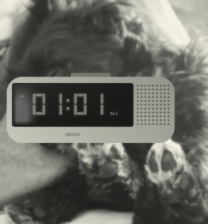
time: 1.01
